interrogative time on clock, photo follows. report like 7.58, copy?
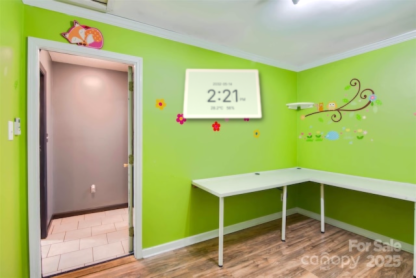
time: 2.21
